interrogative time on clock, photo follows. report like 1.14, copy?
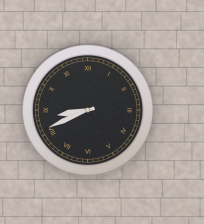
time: 8.41
